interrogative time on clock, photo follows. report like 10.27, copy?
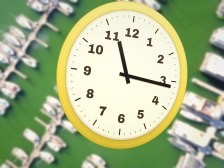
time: 11.16
